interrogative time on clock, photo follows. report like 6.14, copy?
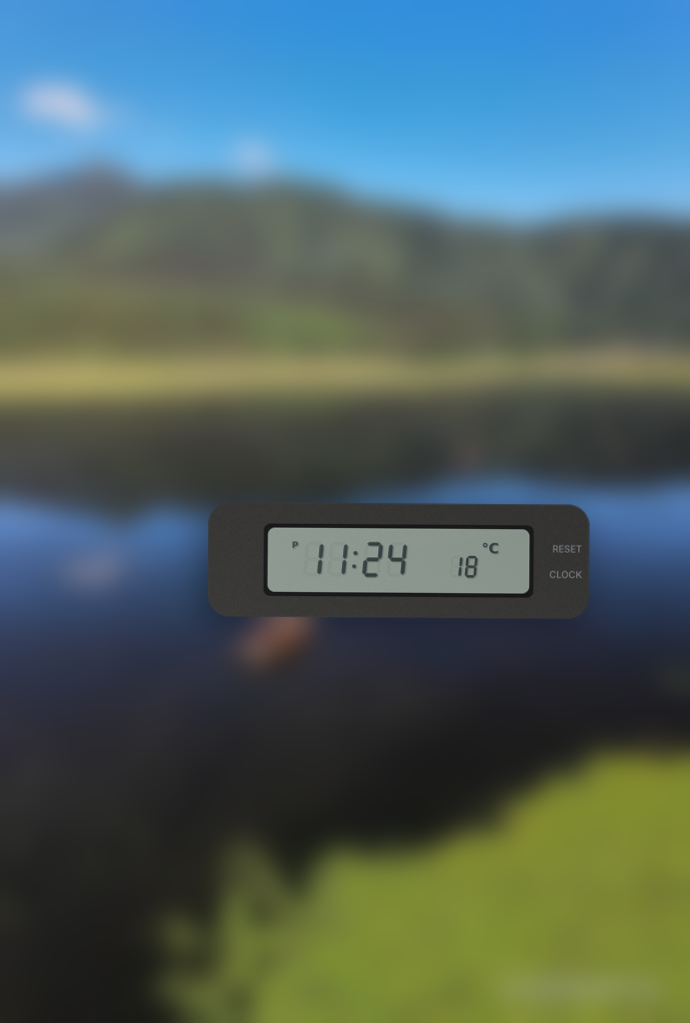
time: 11.24
